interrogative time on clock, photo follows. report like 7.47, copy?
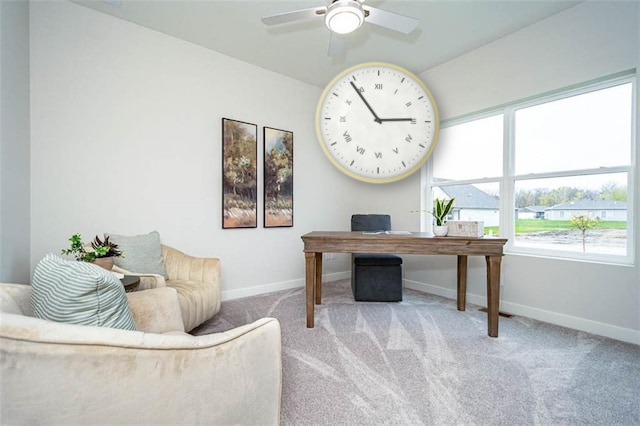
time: 2.54
